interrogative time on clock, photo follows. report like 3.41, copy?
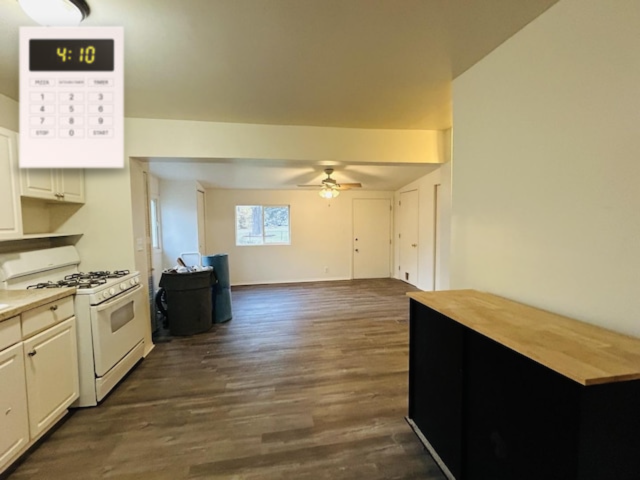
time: 4.10
